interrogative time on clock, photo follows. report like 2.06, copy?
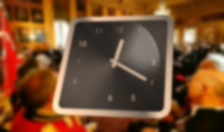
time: 12.20
